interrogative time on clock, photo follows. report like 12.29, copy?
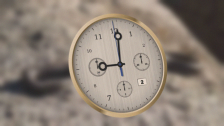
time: 9.01
